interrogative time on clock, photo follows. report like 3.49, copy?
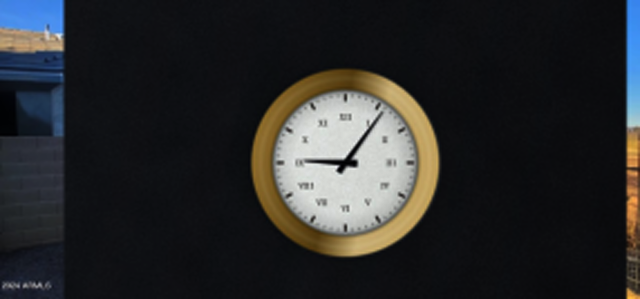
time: 9.06
